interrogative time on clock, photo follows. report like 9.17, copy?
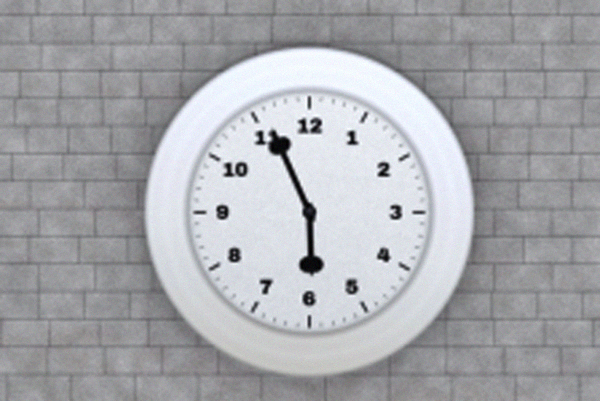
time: 5.56
